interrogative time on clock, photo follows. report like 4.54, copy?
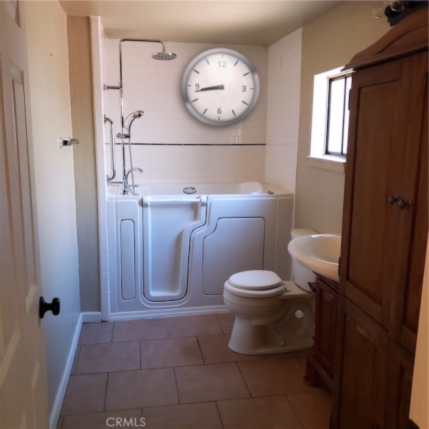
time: 8.43
